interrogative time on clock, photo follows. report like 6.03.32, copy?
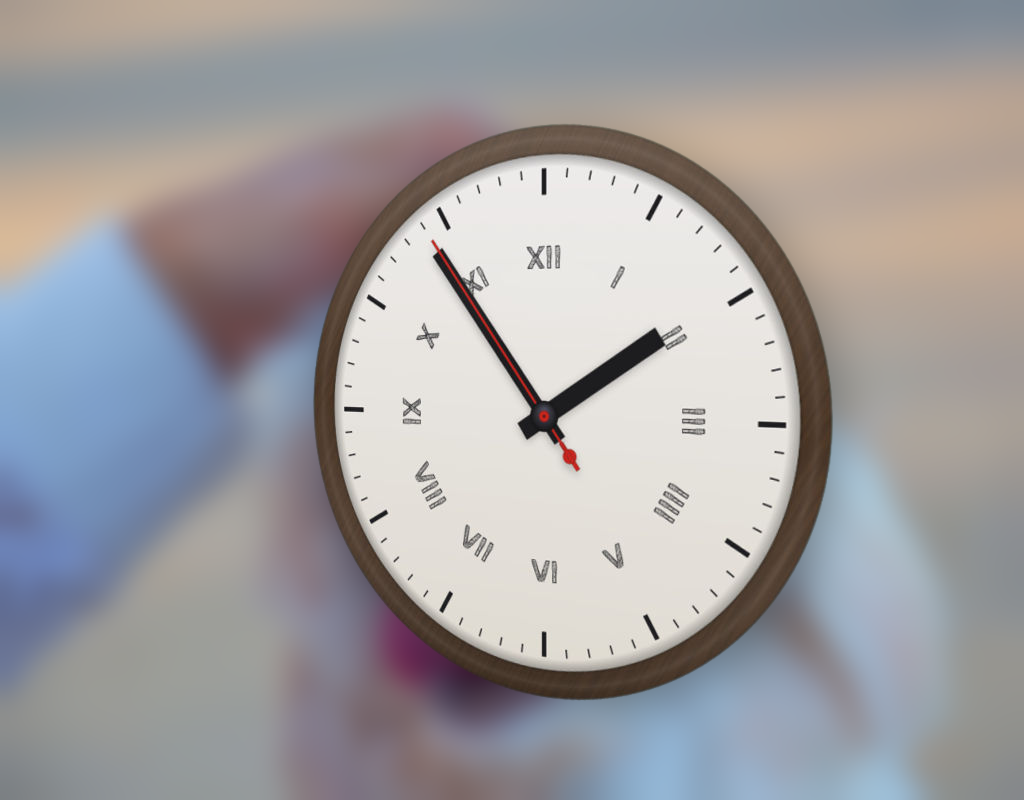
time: 1.53.54
